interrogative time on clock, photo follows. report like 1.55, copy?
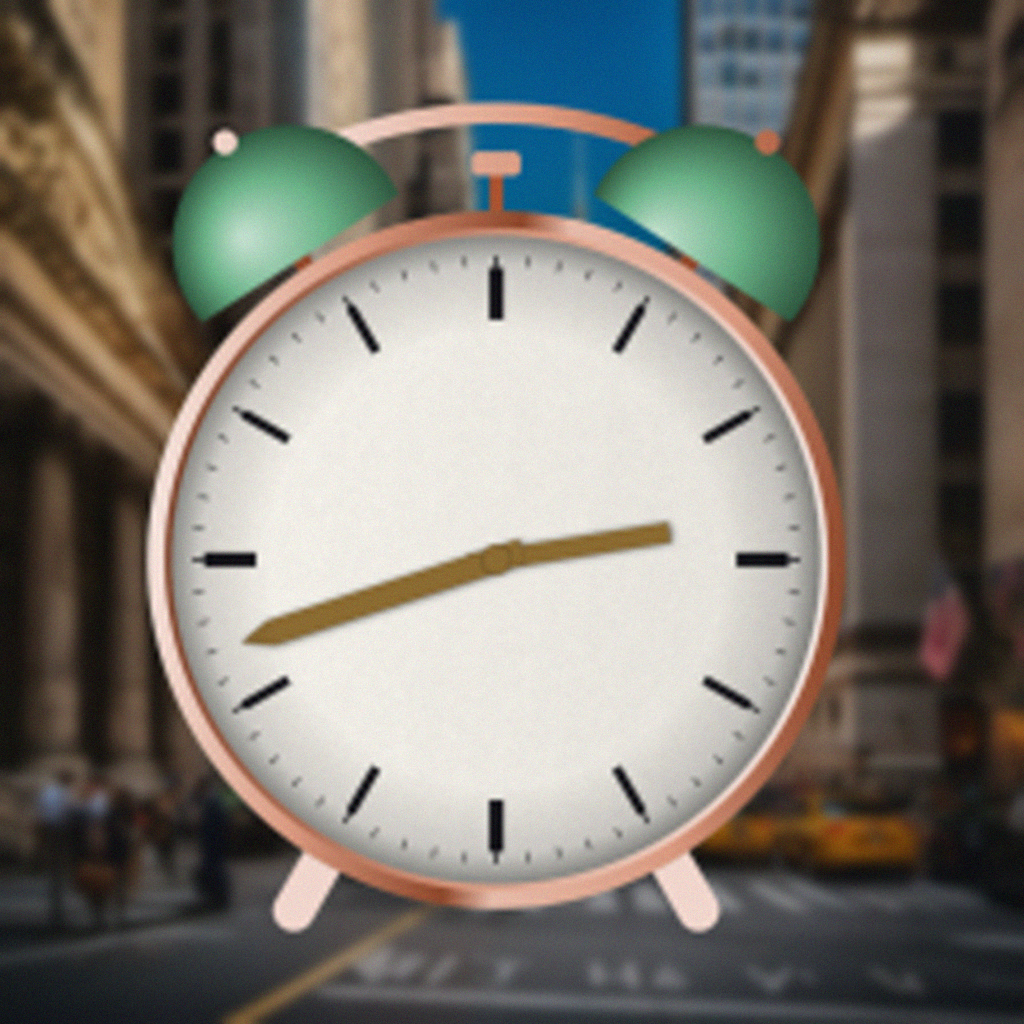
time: 2.42
